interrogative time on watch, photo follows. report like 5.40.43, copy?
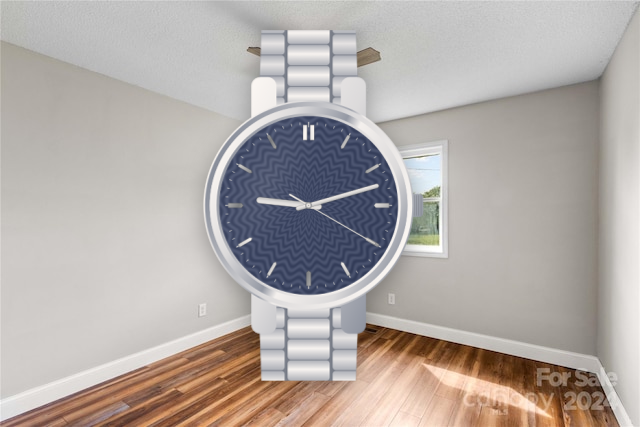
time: 9.12.20
